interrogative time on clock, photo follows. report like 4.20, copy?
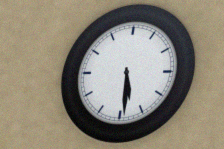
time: 5.29
